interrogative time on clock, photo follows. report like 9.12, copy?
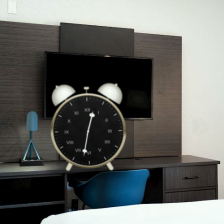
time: 12.32
